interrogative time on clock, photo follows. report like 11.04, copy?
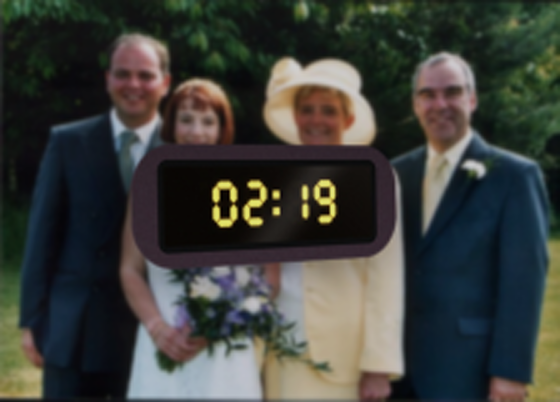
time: 2.19
